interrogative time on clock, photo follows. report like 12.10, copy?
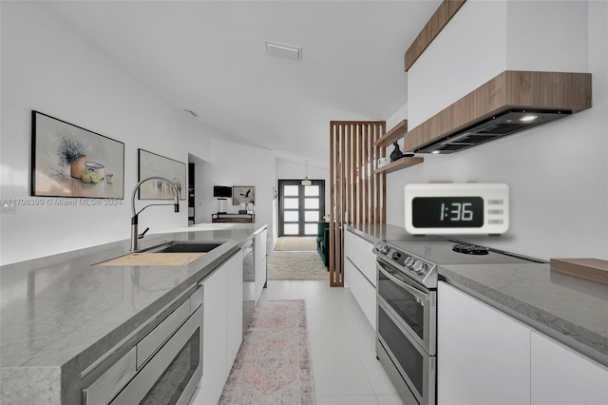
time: 1.36
